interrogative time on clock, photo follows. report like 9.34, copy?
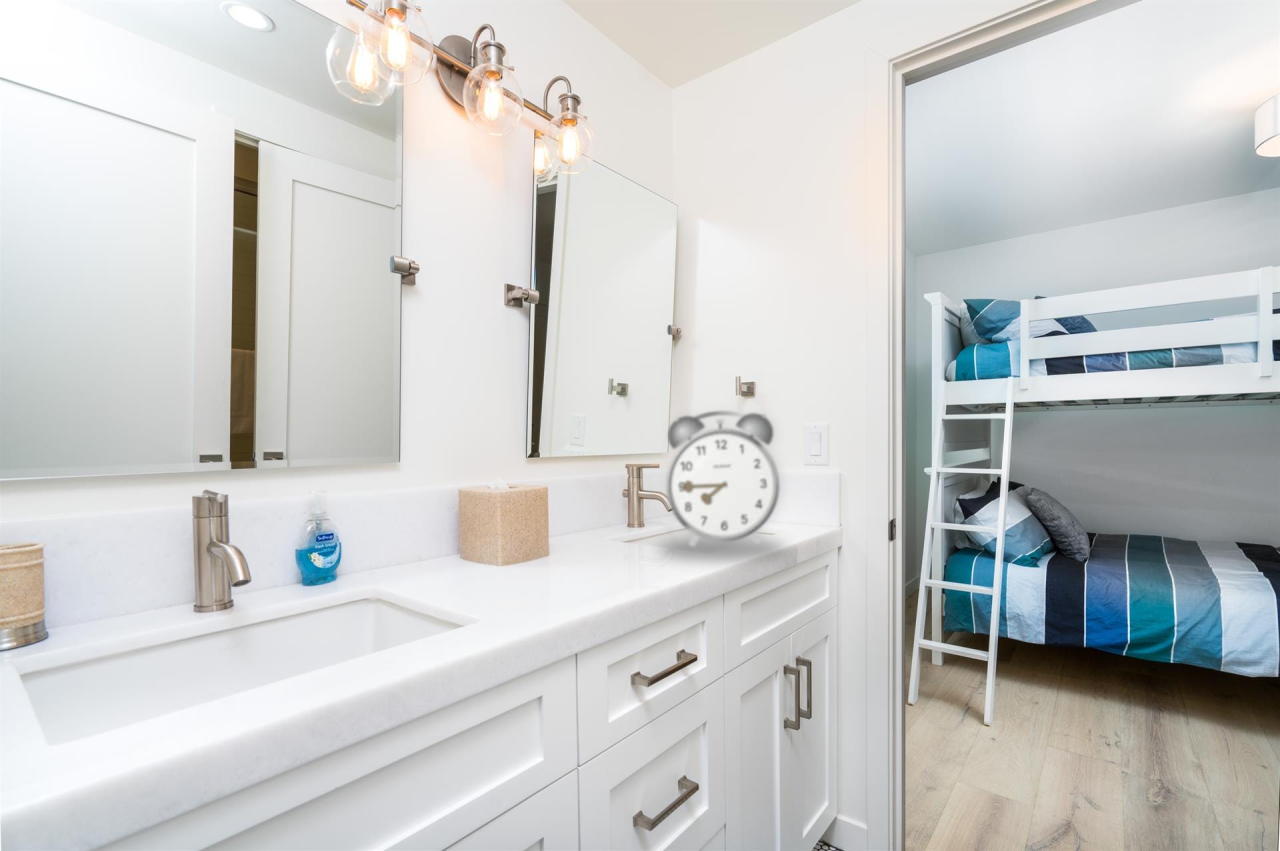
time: 7.45
